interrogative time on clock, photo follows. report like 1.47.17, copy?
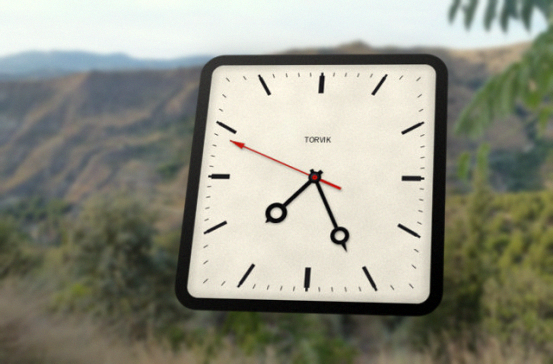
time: 7.25.49
